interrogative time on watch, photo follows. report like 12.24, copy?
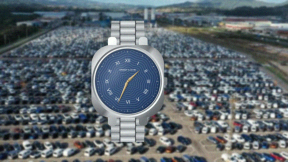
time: 1.34
